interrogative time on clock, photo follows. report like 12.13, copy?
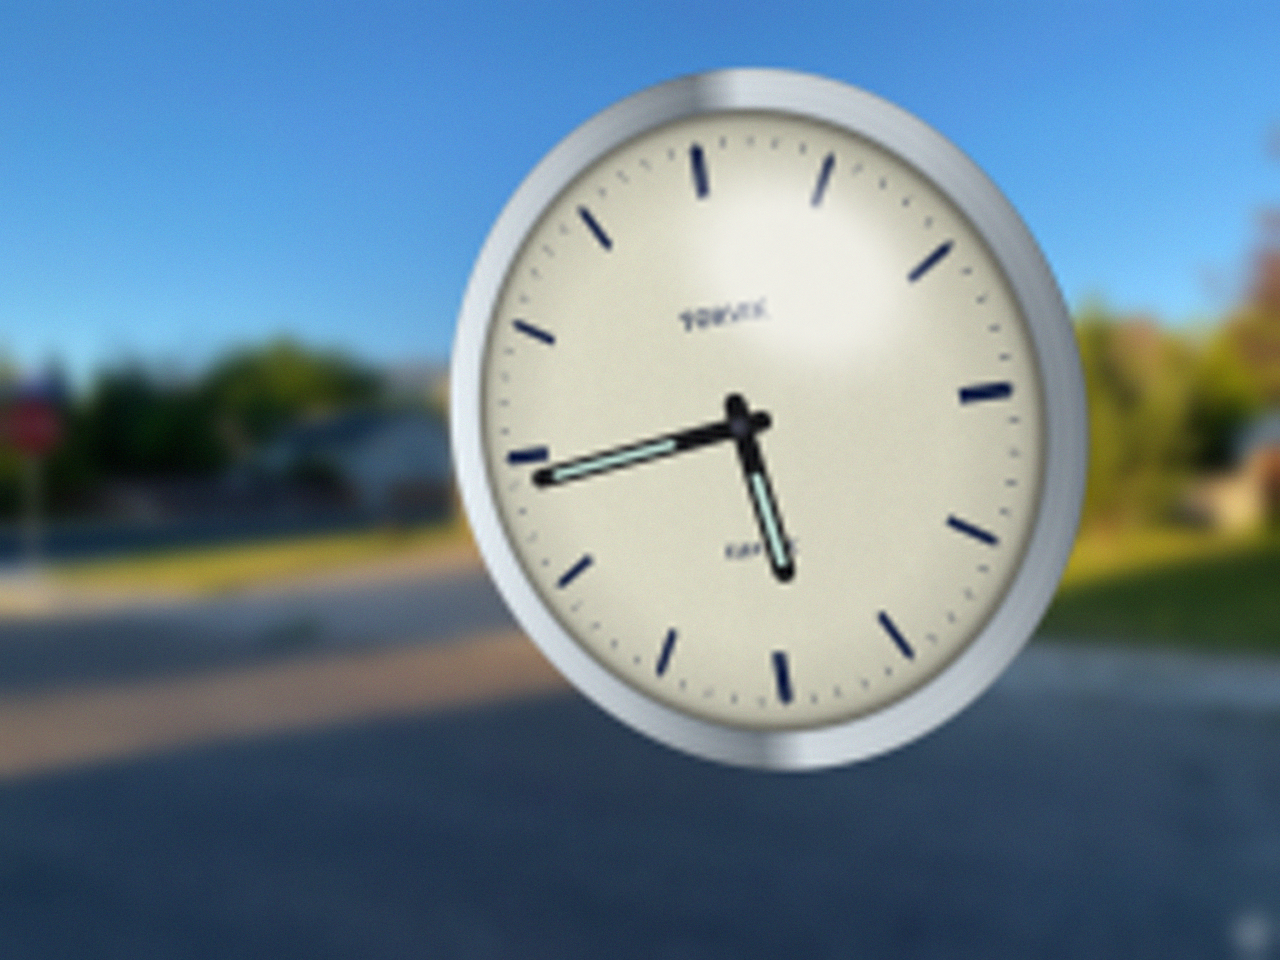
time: 5.44
